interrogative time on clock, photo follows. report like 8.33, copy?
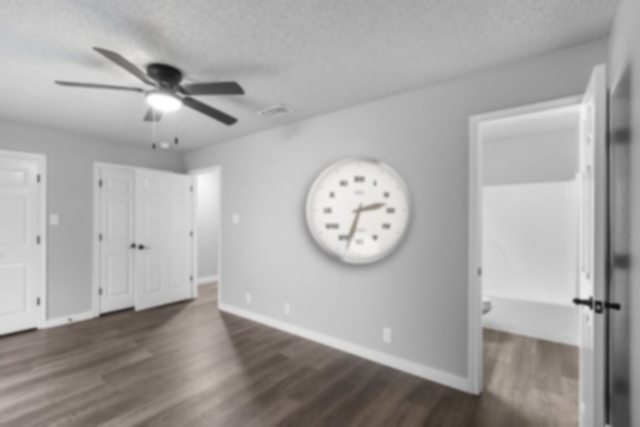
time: 2.33
